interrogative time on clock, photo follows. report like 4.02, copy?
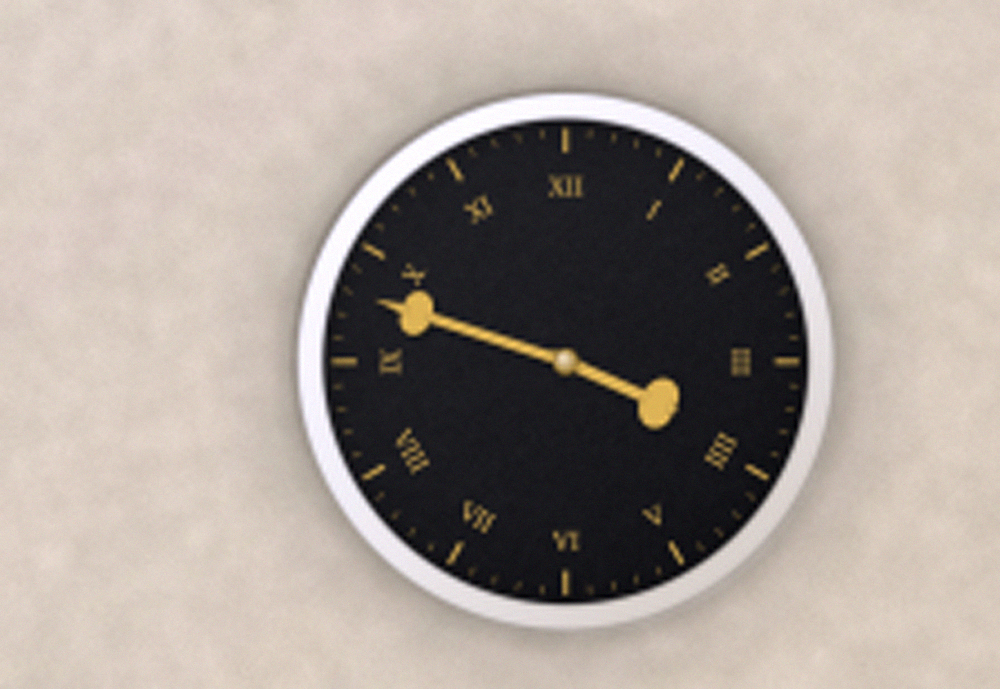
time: 3.48
